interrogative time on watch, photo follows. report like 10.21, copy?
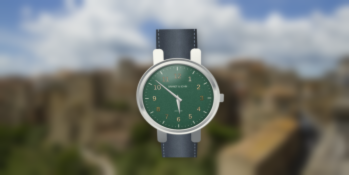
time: 5.52
